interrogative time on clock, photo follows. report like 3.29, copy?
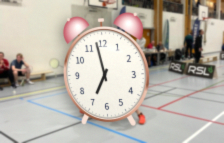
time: 6.58
